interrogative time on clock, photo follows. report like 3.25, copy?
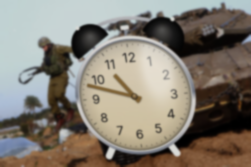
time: 10.48
